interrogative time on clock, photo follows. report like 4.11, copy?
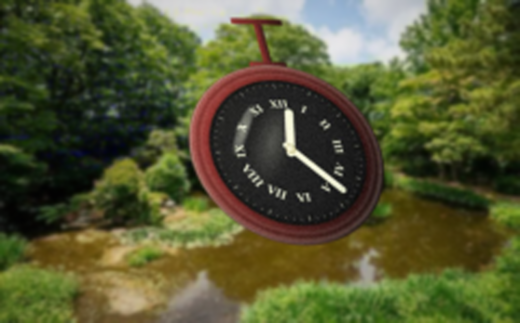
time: 12.23
